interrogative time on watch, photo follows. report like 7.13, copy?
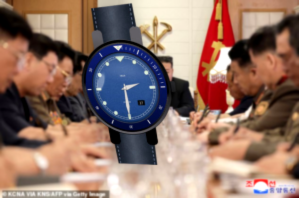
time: 2.30
